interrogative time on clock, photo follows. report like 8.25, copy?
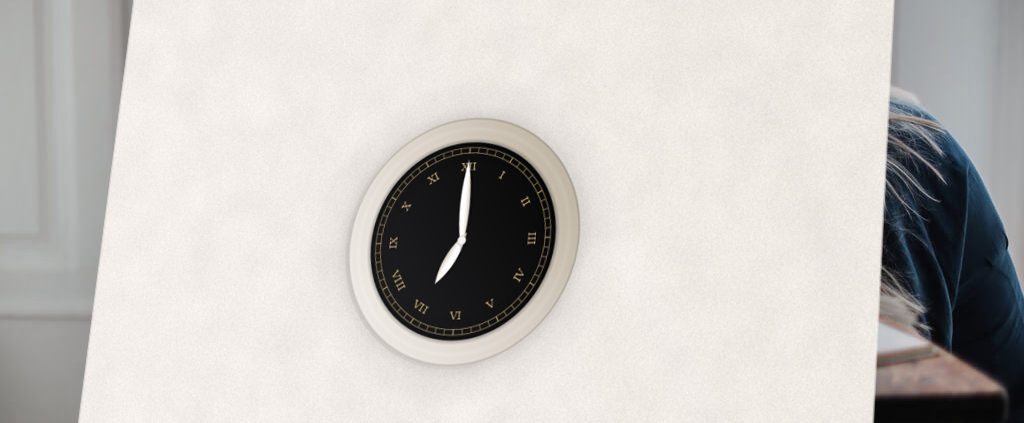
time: 7.00
